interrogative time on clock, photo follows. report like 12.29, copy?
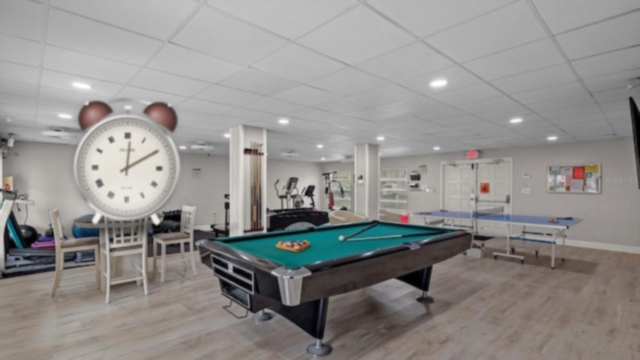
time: 12.10
